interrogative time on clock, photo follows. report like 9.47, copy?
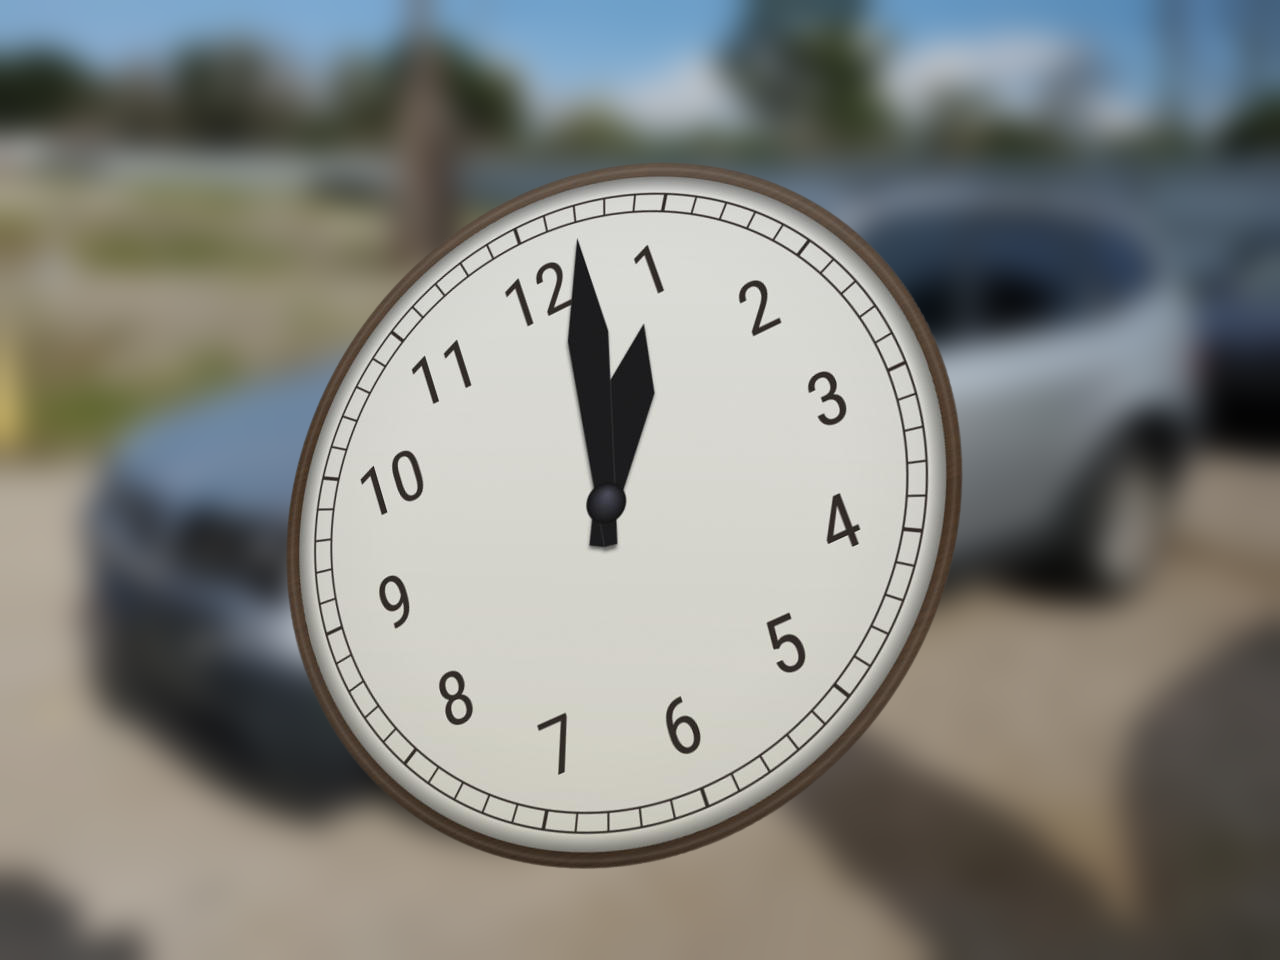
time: 1.02
